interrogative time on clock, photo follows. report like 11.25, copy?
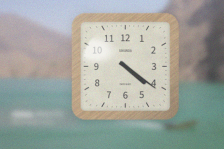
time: 4.21
